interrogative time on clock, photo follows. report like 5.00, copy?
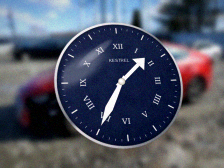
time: 1.35
